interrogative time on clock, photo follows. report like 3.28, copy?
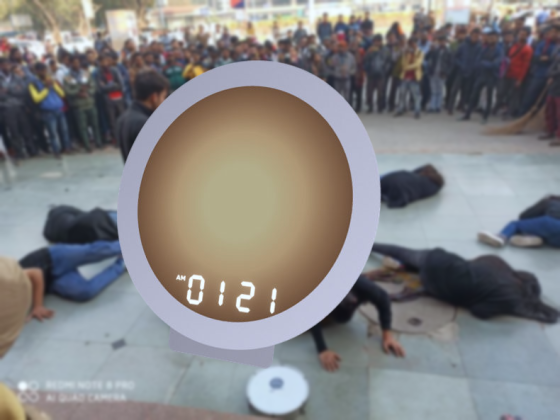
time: 1.21
